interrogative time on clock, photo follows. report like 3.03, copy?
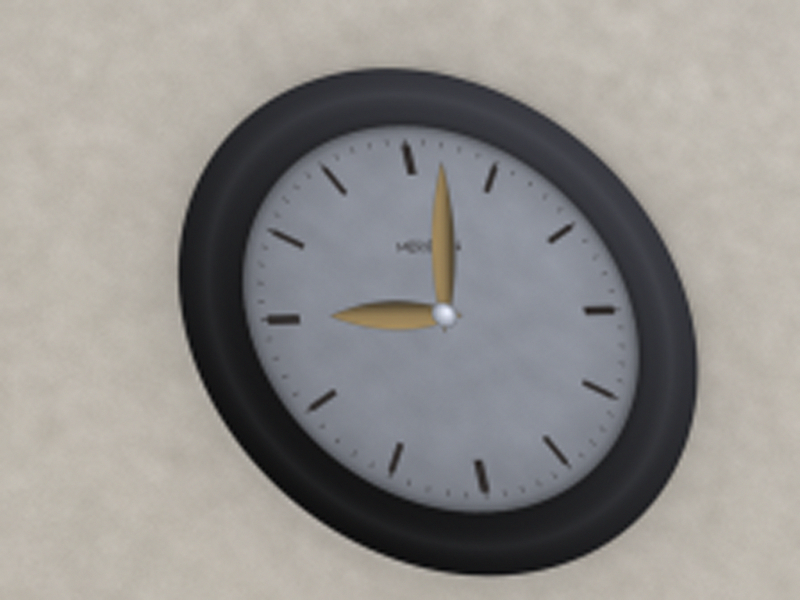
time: 9.02
